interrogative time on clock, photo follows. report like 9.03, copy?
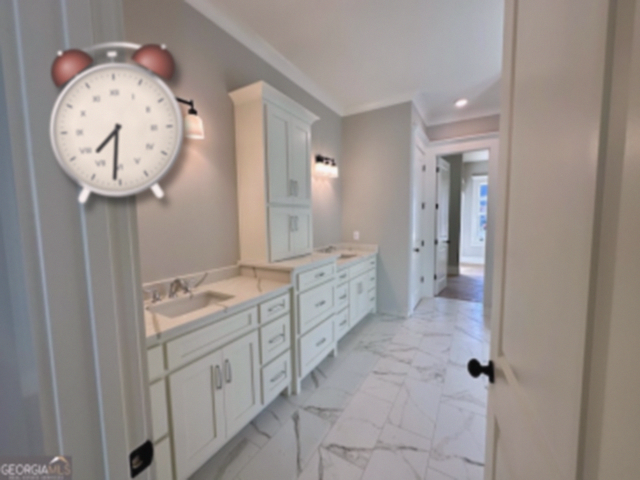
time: 7.31
